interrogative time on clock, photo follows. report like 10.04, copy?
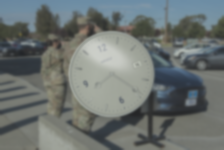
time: 8.24
